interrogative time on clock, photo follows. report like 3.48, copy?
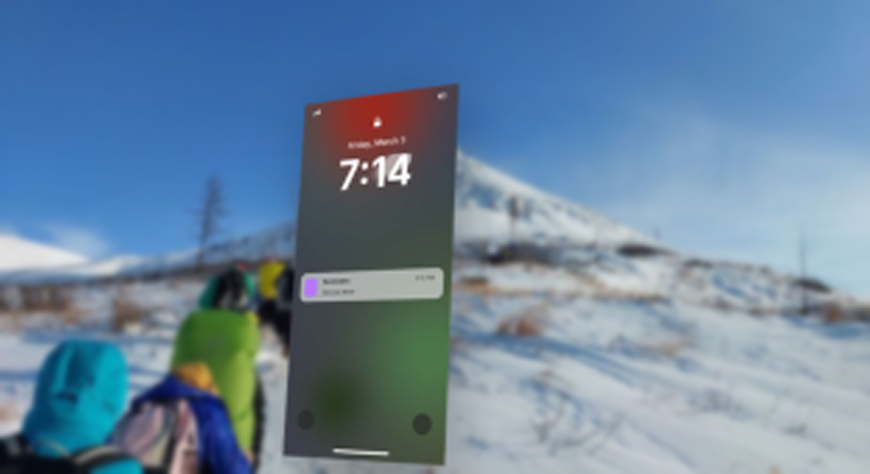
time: 7.14
